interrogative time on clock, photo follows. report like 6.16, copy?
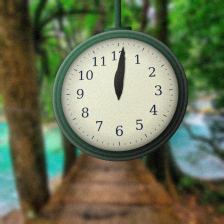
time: 12.01
